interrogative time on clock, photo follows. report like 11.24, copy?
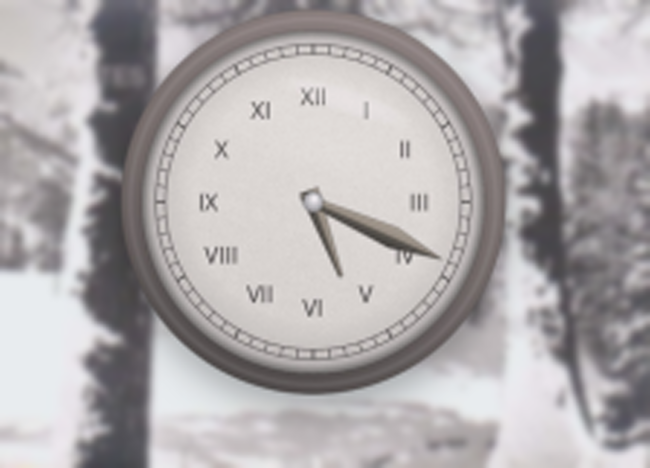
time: 5.19
